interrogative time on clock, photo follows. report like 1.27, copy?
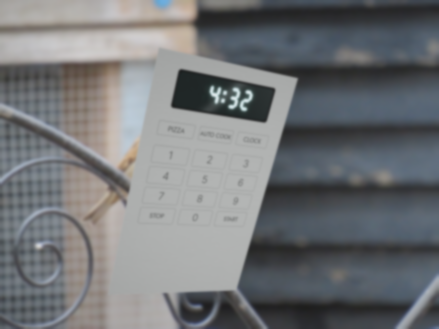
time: 4.32
